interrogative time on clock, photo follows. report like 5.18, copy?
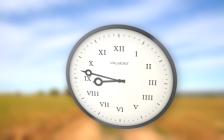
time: 8.47
